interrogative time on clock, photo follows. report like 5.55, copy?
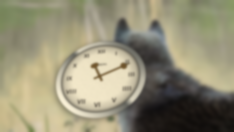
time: 11.11
